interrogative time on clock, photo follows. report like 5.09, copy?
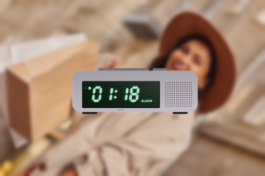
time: 1.18
